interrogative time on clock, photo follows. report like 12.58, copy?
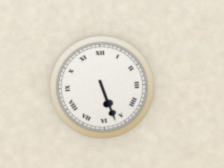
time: 5.27
